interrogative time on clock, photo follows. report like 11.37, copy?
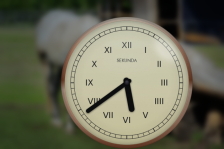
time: 5.39
